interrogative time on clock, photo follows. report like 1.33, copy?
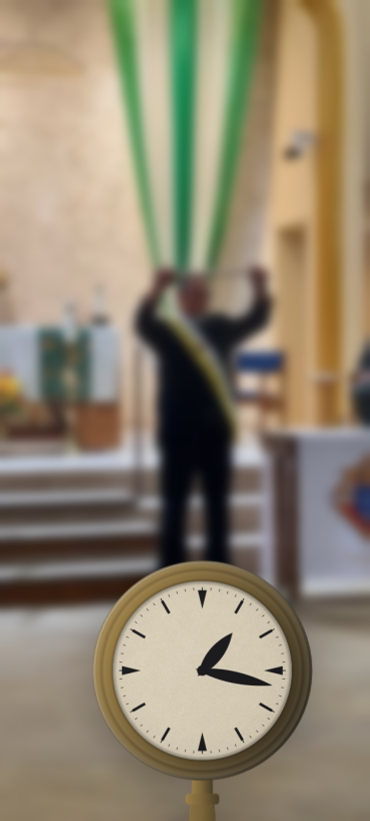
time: 1.17
